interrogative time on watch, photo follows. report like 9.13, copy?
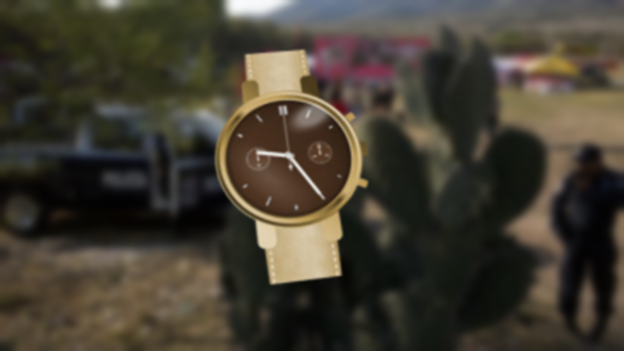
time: 9.25
